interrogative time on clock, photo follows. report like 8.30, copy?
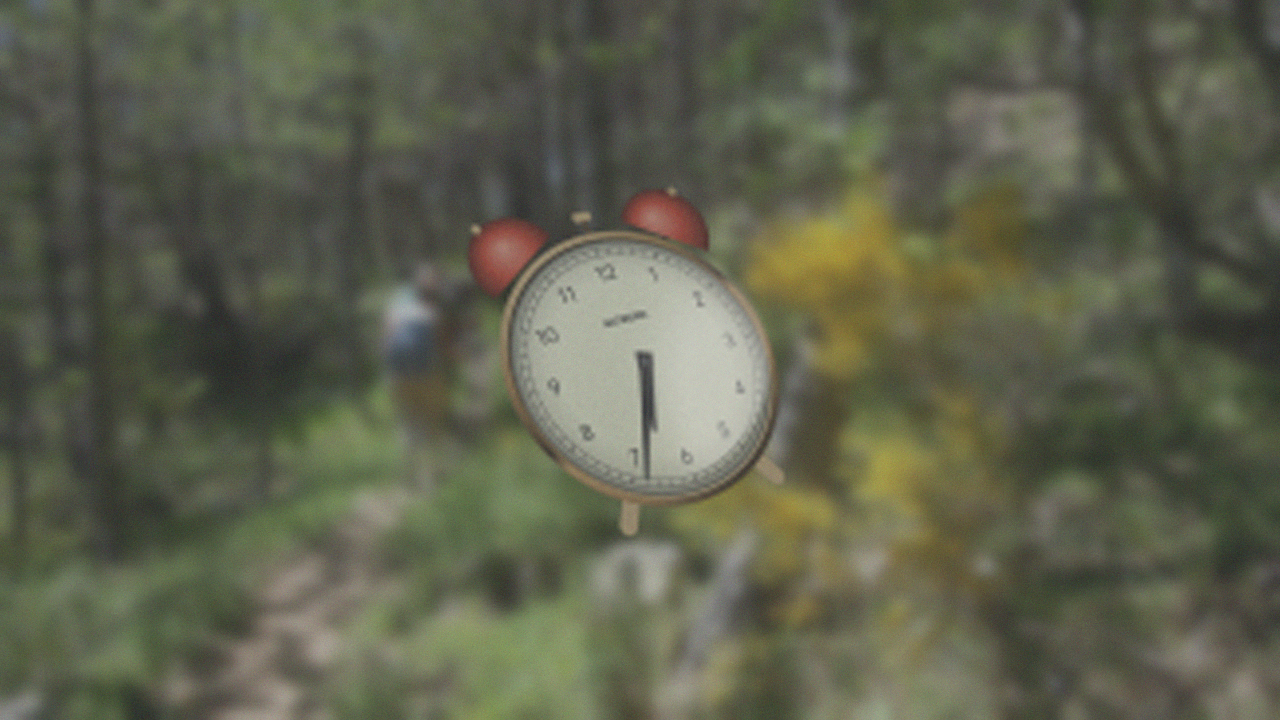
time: 6.34
